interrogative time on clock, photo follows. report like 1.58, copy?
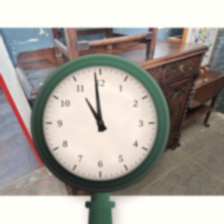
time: 10.59
